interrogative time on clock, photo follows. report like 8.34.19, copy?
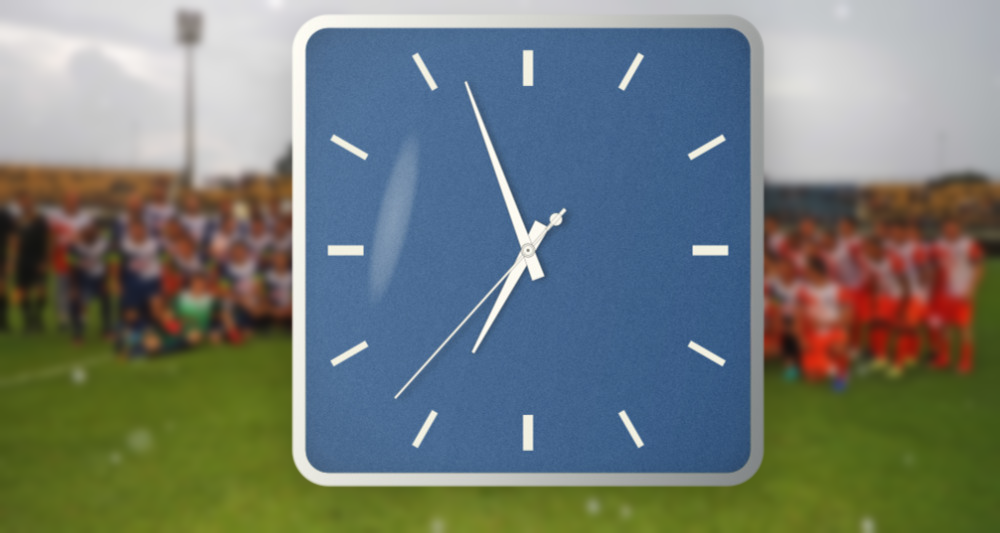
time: 6.56.37
